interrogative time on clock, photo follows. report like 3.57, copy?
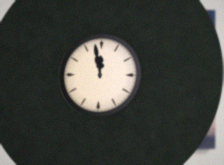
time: 11.58
